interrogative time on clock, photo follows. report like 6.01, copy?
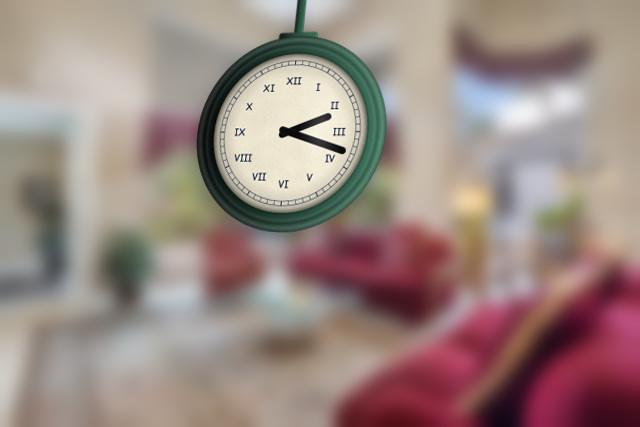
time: 2.18
